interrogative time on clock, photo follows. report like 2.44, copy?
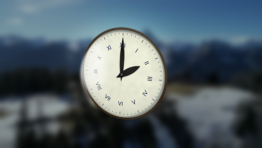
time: 2.00
